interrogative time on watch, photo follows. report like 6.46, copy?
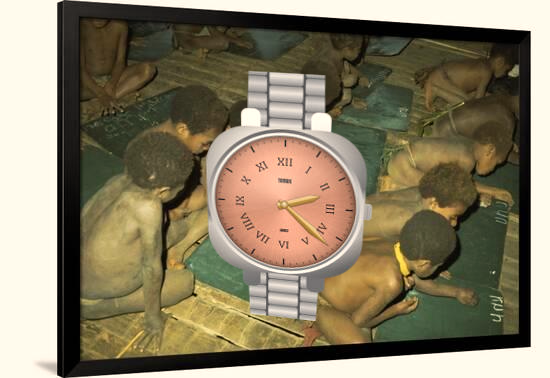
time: 2.22
